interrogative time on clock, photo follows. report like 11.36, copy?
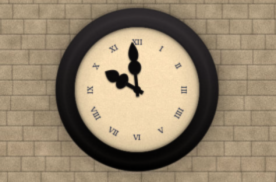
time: 9.59
